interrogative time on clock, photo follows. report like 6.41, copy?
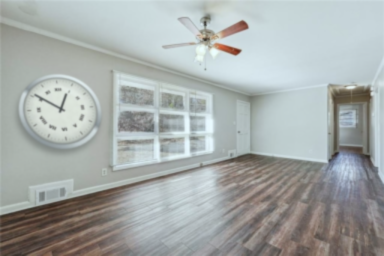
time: 12.51
